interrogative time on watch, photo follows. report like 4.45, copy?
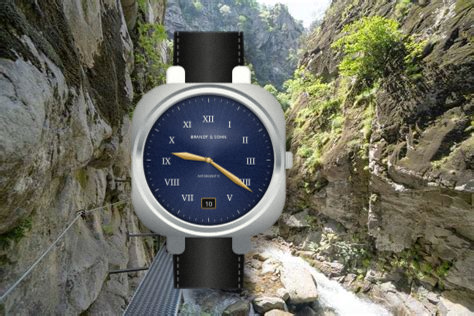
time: 9.21
